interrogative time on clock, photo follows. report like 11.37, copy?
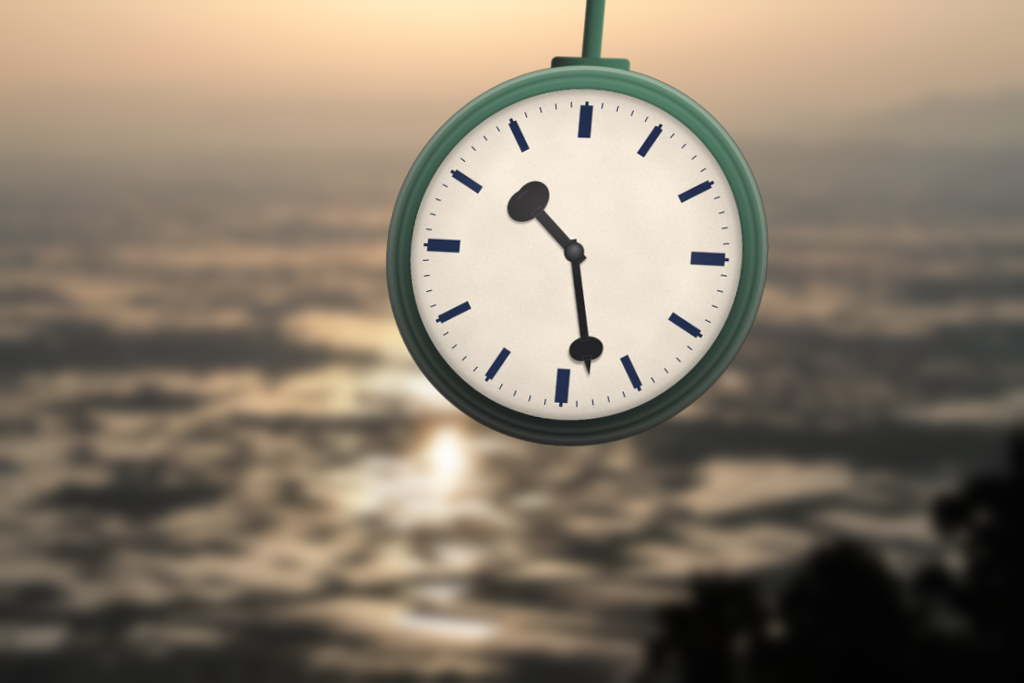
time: 10.28
